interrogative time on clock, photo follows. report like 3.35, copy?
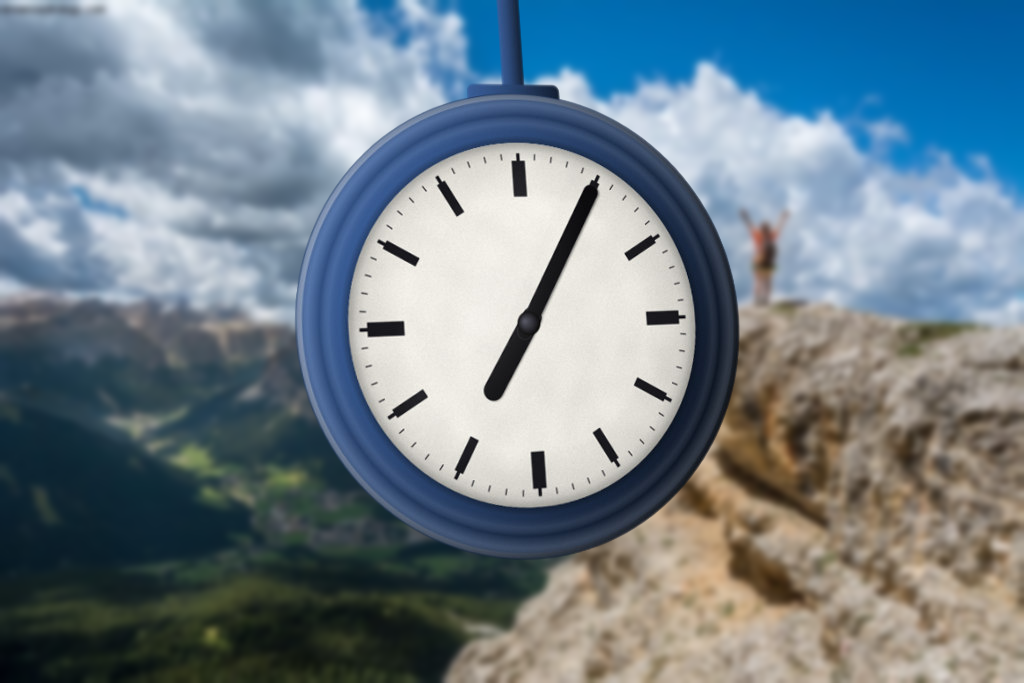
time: 7.05
